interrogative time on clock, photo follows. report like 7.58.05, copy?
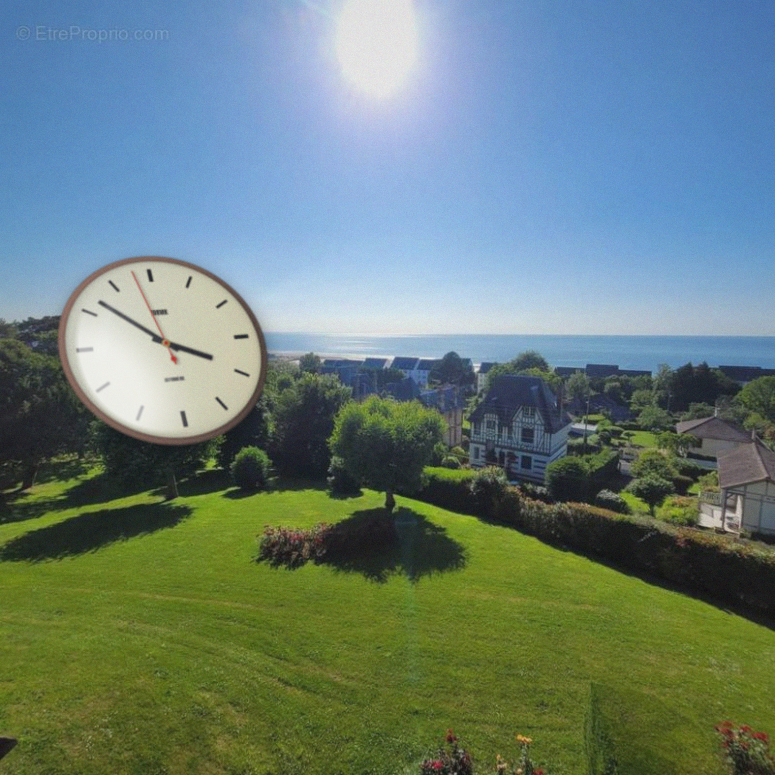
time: 3.51.58
